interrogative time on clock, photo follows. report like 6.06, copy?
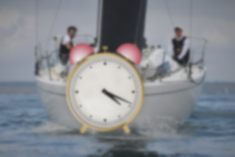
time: 4.19
